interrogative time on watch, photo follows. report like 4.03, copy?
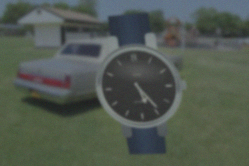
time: 5.24
